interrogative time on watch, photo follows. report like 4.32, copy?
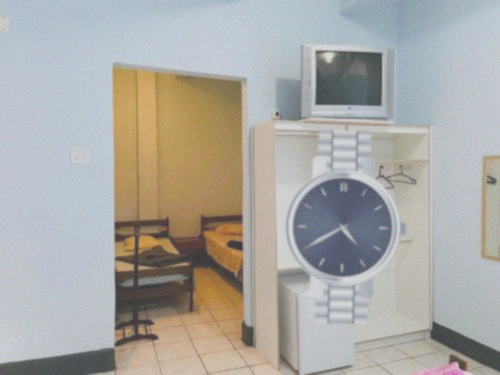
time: 4.40
